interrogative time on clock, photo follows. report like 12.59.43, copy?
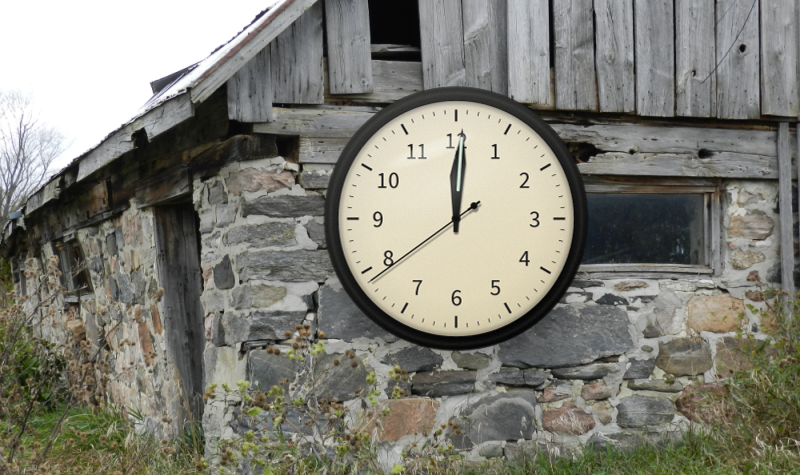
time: 12.00.39
